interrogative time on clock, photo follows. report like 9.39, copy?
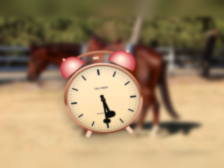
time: 5.30
